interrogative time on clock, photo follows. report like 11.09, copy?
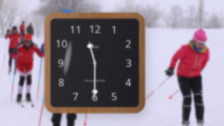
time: 11.30
